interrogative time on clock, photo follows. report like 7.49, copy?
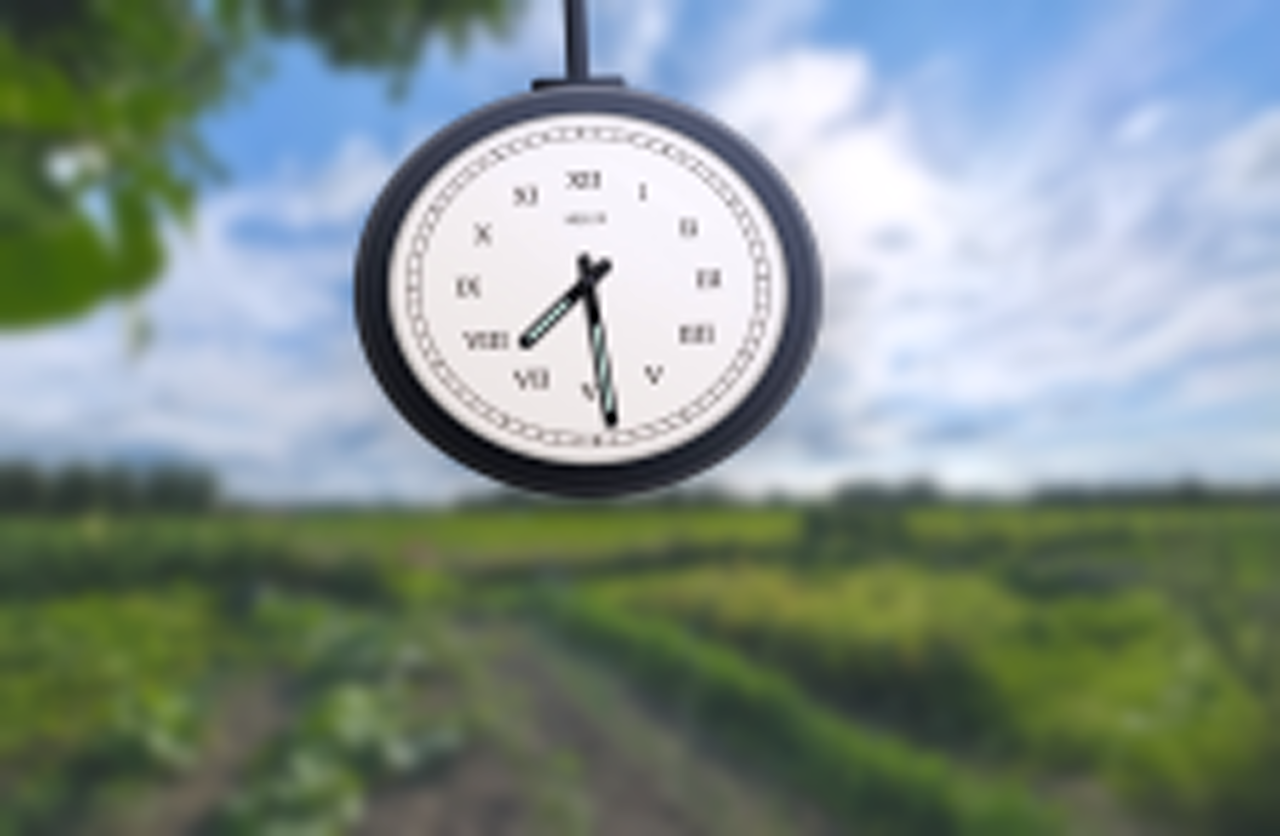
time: 7.29
